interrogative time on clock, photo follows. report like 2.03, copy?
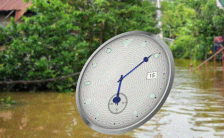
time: 6.09
